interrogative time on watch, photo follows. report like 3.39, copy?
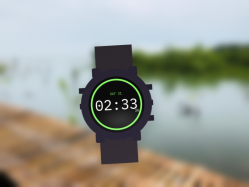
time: 2.33
